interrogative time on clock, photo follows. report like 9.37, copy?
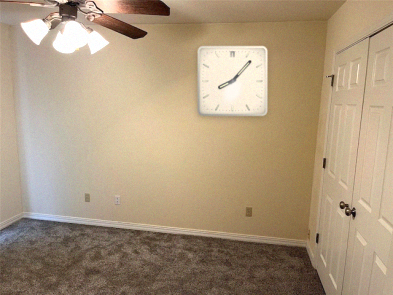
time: 8.07
